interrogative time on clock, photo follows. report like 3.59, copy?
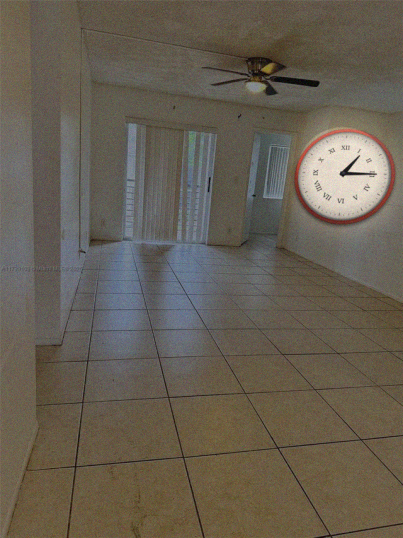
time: 1.15
